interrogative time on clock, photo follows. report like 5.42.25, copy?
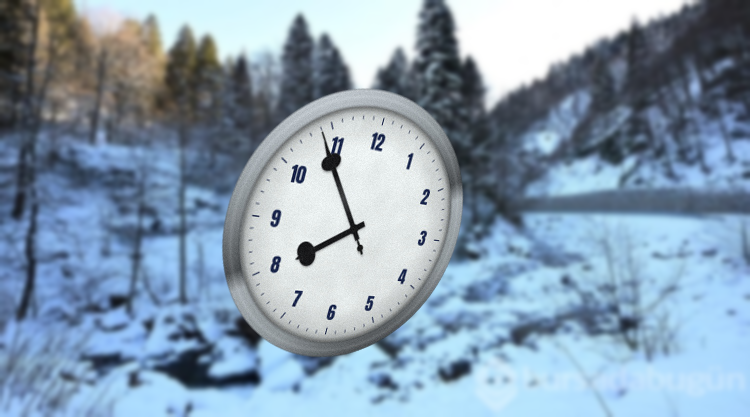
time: 7.53.54
